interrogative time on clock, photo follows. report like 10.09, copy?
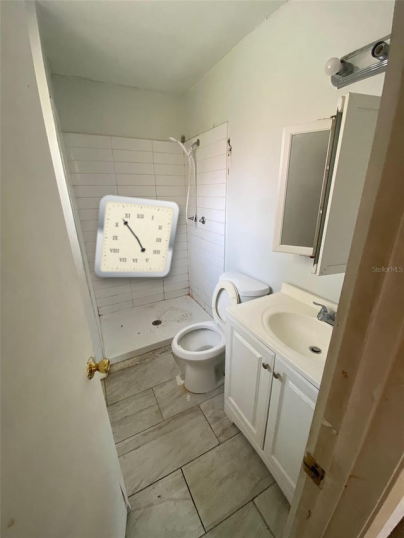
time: 4.53
